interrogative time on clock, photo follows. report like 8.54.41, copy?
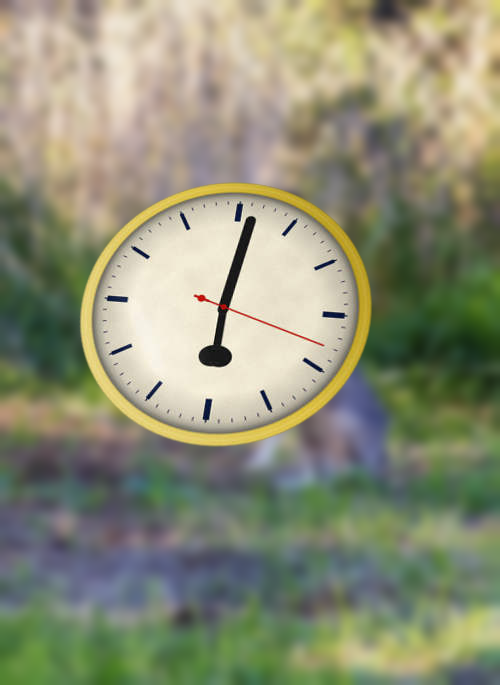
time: 6.01.18
